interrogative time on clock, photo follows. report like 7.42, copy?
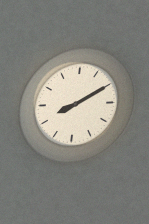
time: 8.10
